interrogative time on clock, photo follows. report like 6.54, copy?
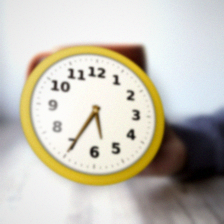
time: 5.35
